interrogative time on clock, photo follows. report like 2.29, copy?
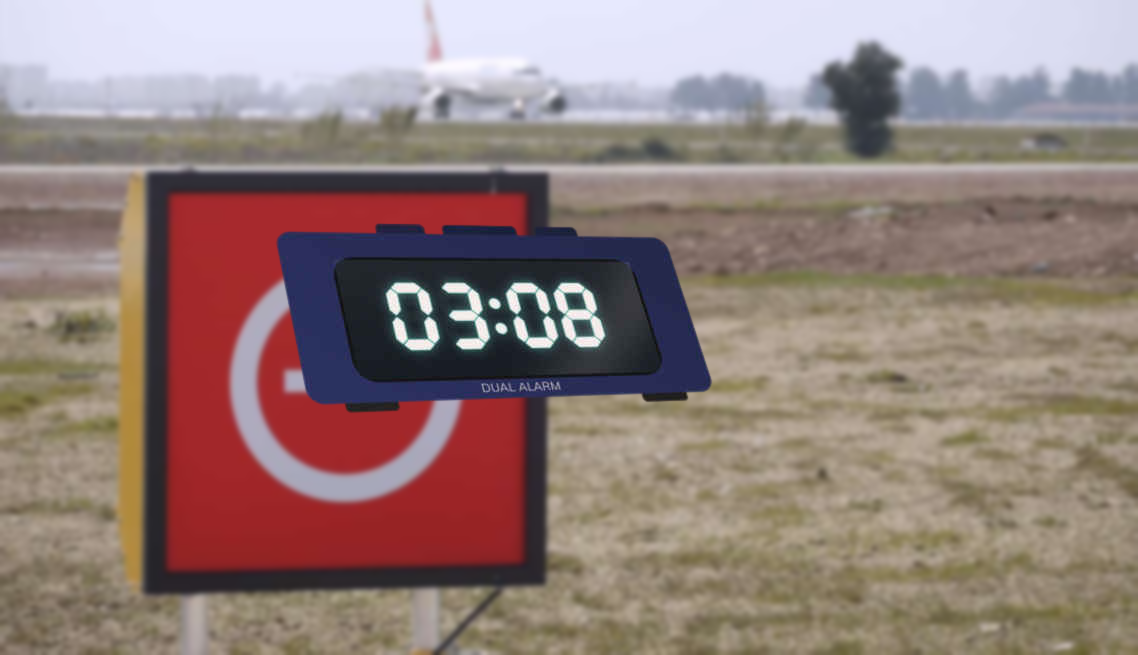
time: 3.08
